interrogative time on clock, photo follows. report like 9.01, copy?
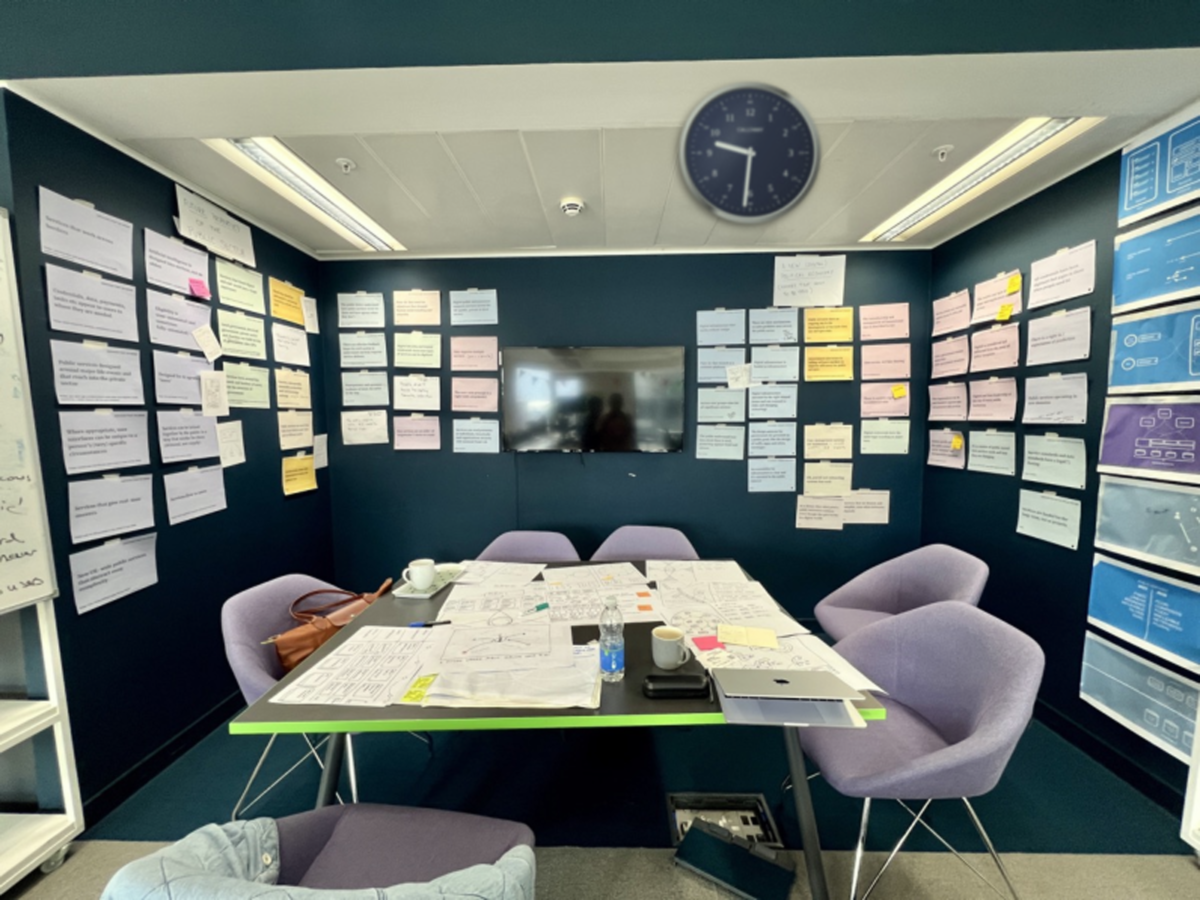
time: 9.31
